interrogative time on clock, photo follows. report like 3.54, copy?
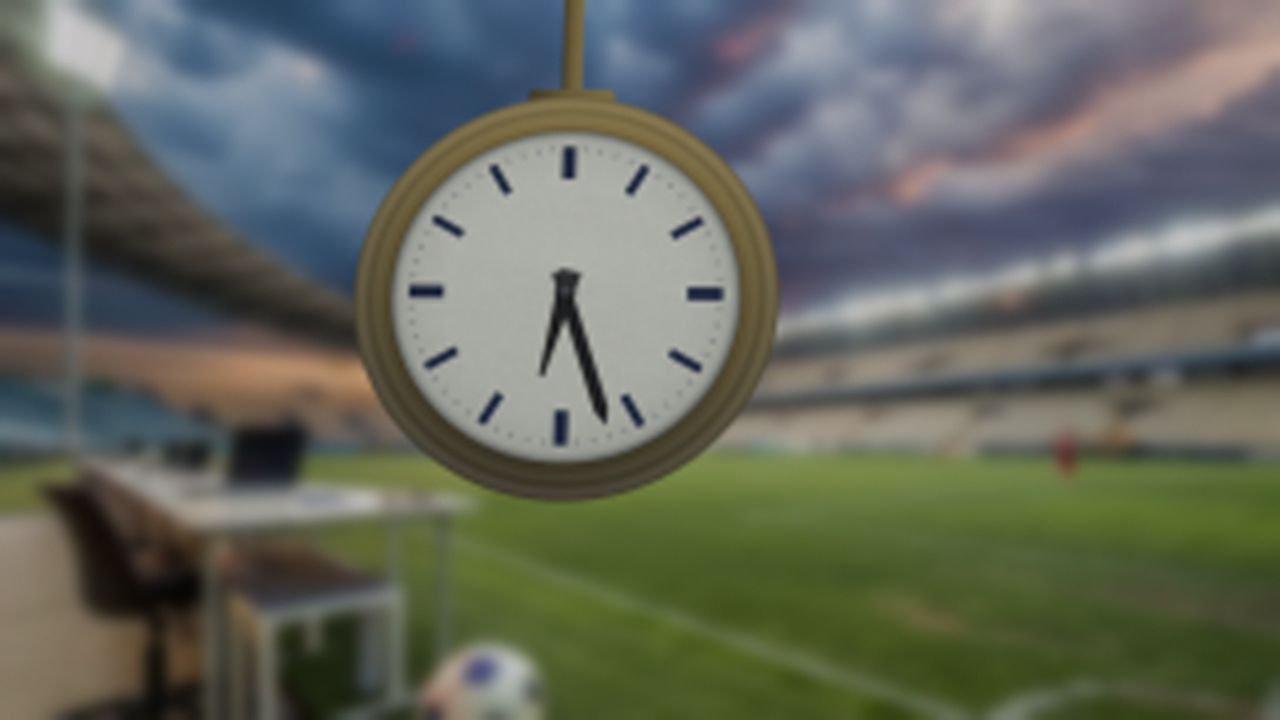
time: 6.27
